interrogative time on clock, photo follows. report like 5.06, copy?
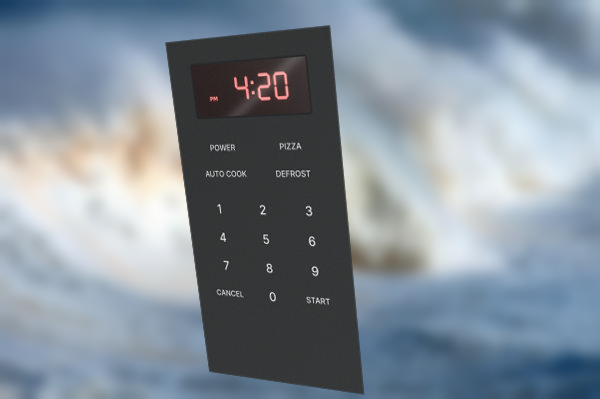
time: 4.20
